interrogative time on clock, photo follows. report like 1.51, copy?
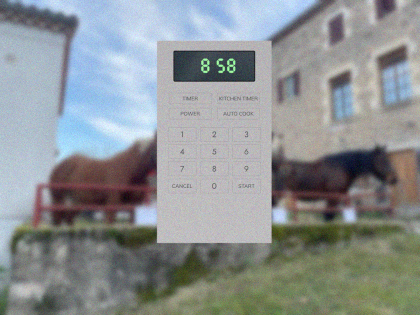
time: 8.58
